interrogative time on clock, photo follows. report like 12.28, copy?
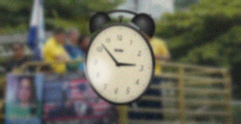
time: 2.52
